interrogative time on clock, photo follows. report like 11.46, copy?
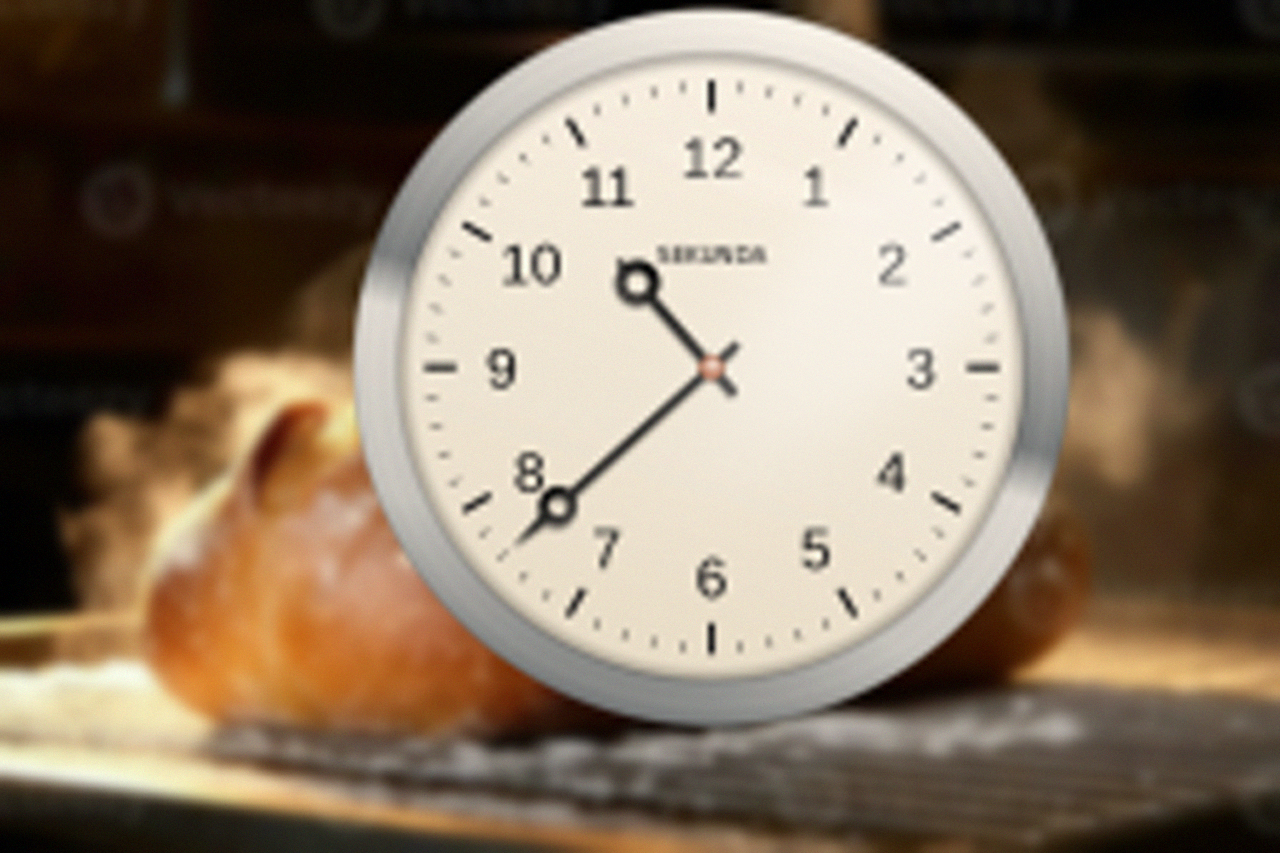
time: 10.38
